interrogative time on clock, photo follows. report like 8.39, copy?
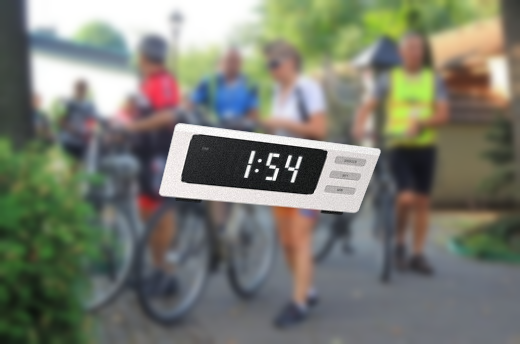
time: 1.54
